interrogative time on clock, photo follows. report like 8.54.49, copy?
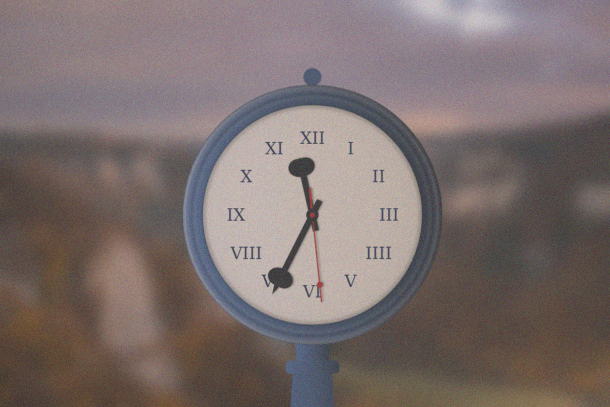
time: 11.34.29
